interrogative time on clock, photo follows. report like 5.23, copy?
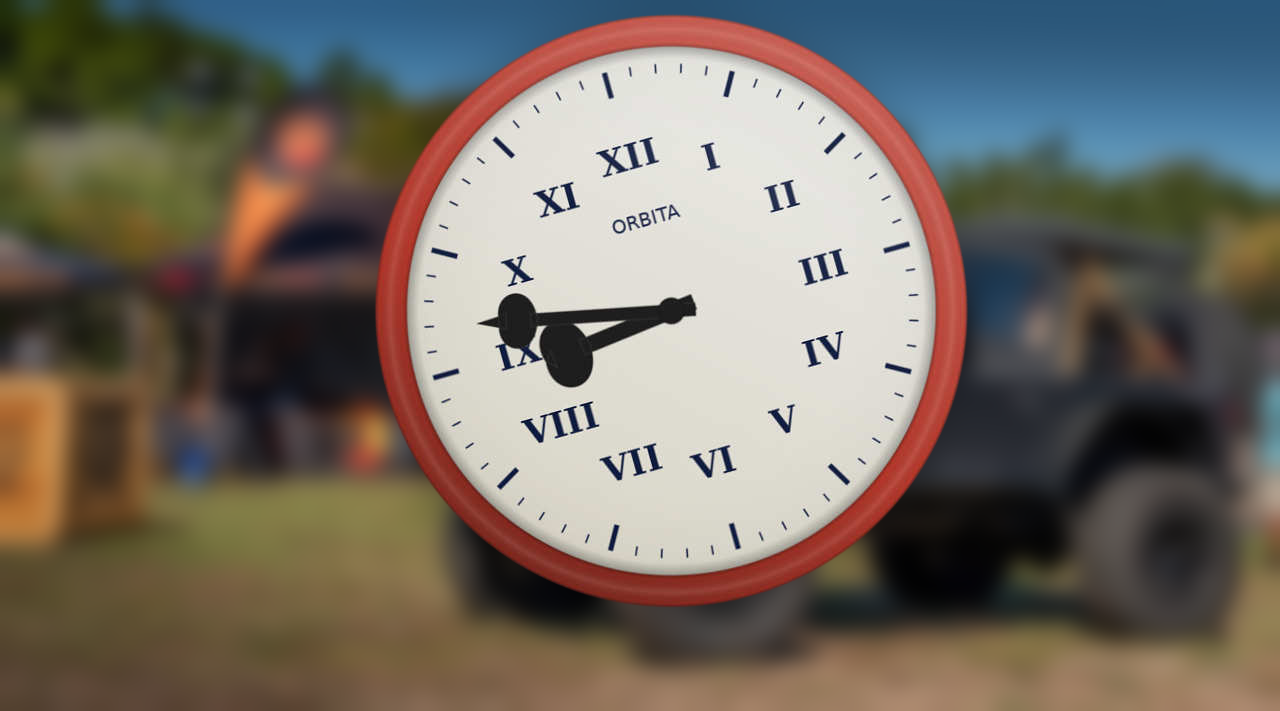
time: 8.47
